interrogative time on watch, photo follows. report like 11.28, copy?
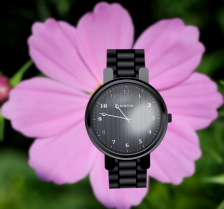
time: 10.47
